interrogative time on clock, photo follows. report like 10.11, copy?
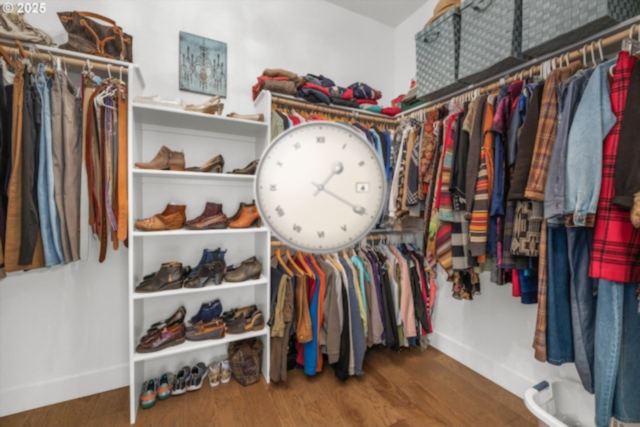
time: 1.20
